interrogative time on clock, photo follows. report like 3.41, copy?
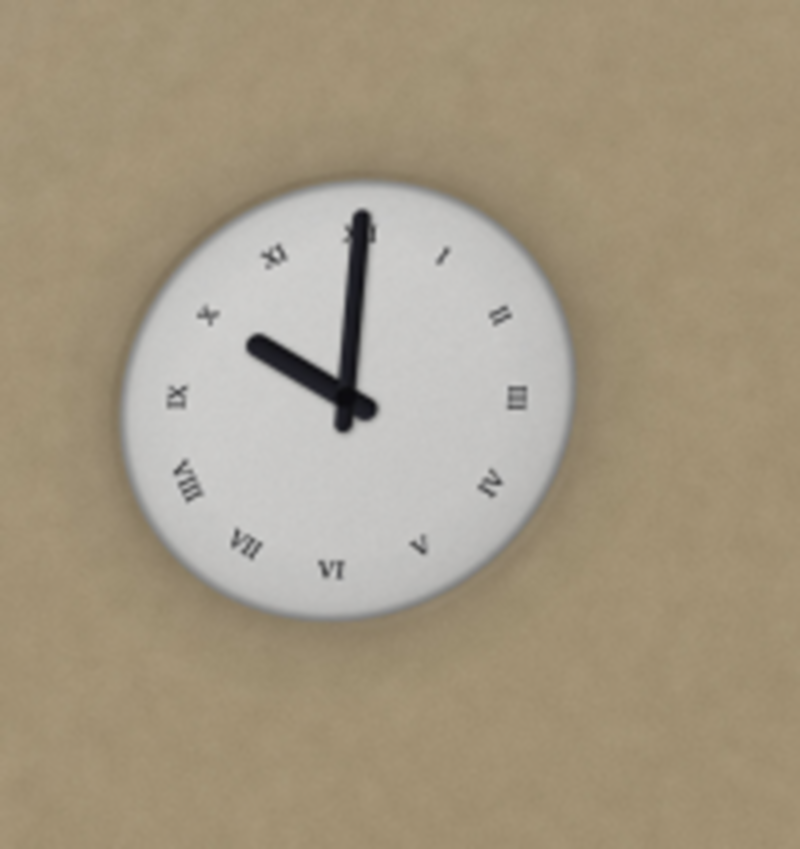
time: 10.00
